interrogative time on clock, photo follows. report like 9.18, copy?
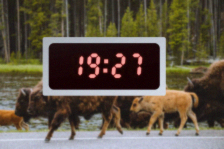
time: 19.27
